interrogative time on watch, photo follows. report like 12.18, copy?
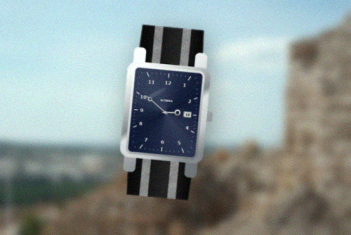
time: 2.51
